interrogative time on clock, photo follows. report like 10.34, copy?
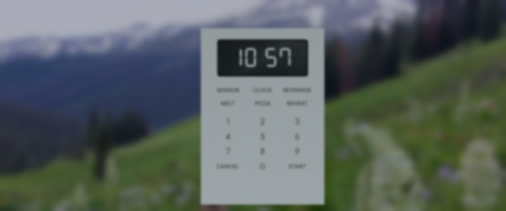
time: 10.57
